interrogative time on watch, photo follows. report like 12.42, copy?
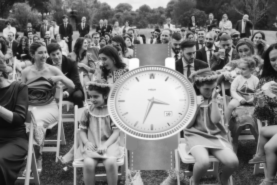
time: 3.33
